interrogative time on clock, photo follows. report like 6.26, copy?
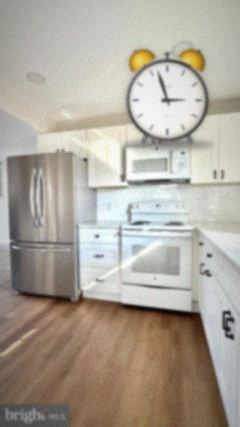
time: 2.57
